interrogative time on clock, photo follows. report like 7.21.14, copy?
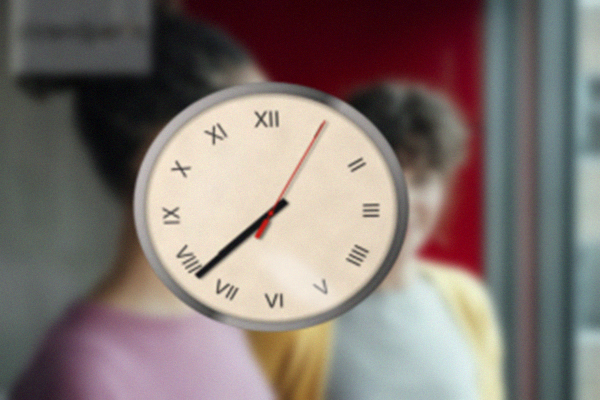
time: 7.38.05
